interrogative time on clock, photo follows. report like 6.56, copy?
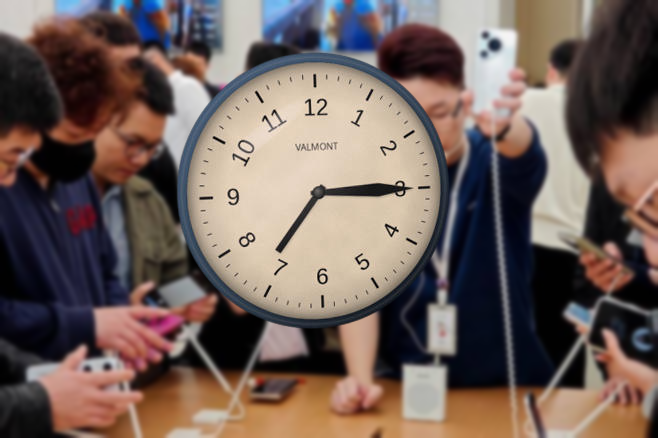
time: 7.15
